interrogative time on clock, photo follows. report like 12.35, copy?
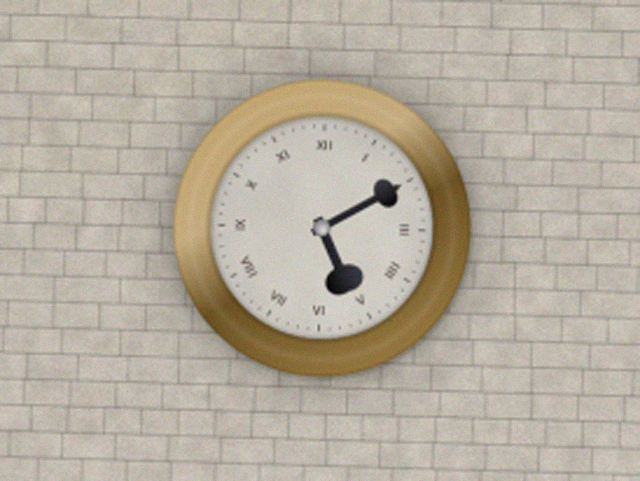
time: 5.10
